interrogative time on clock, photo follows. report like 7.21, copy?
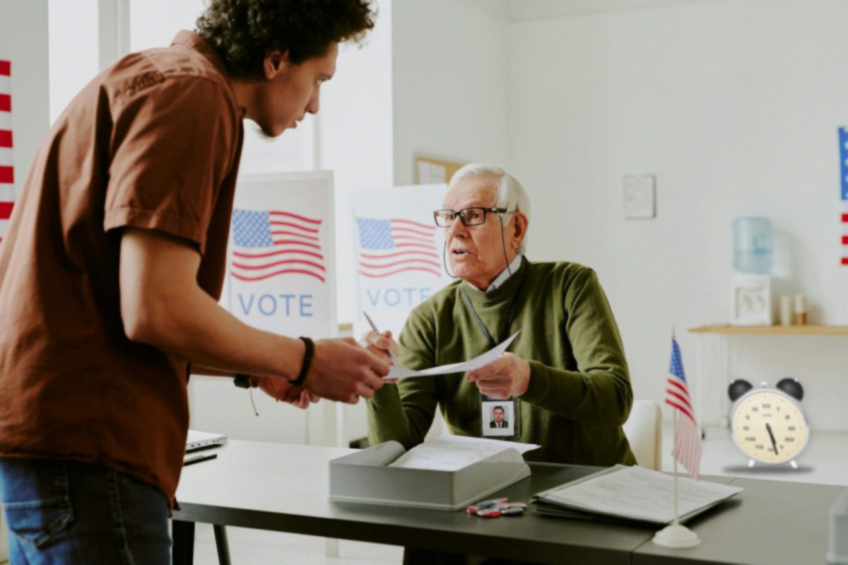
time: 5.28
